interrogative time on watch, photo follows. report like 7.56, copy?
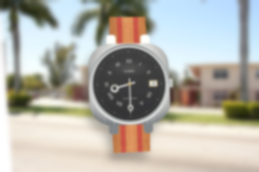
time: 8.30
